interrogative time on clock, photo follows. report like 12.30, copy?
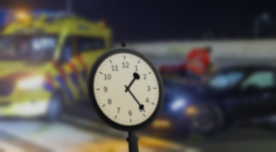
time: 1.24
